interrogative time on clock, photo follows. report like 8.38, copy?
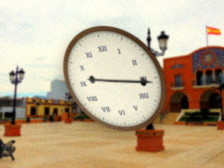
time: 9.16
